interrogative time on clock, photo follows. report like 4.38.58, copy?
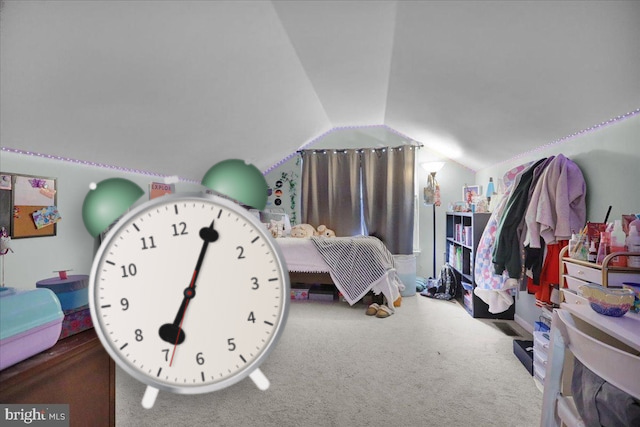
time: 7.04.34
